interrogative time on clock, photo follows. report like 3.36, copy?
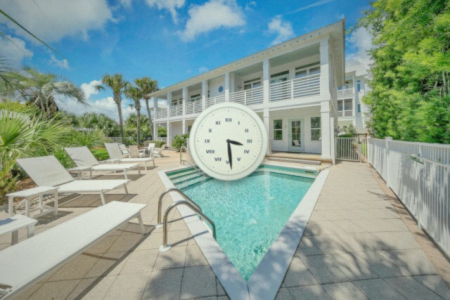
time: 3.29
